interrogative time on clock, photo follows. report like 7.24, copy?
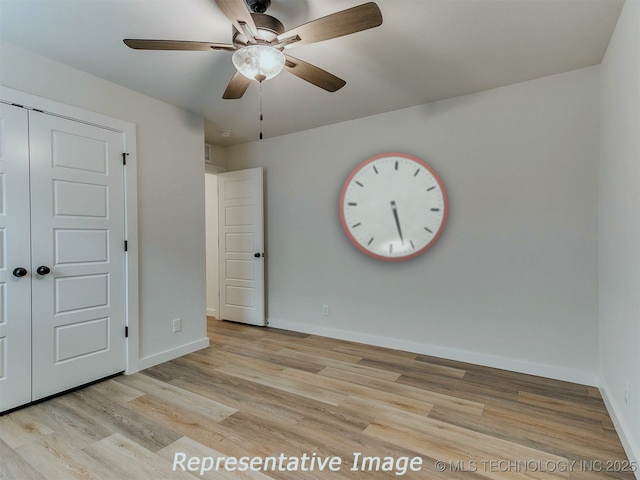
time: 5.27
